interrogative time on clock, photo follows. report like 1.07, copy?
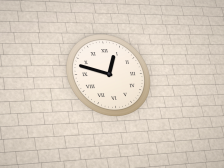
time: 12.48
